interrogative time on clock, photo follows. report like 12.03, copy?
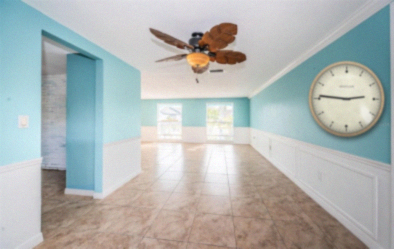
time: 2.46
